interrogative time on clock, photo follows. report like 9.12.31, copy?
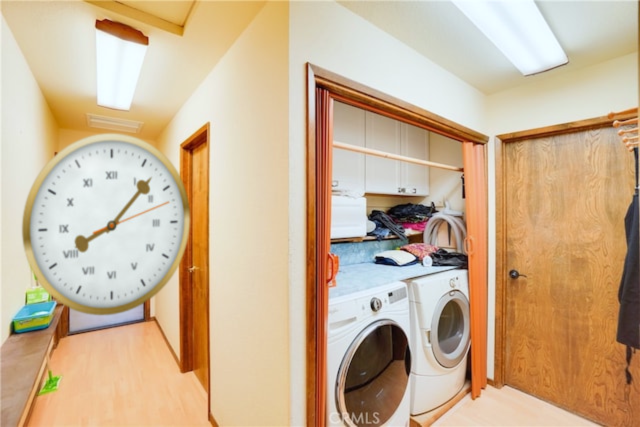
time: 8.07.12
